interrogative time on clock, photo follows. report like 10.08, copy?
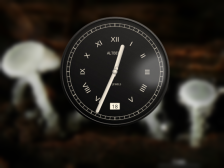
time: 12.34
